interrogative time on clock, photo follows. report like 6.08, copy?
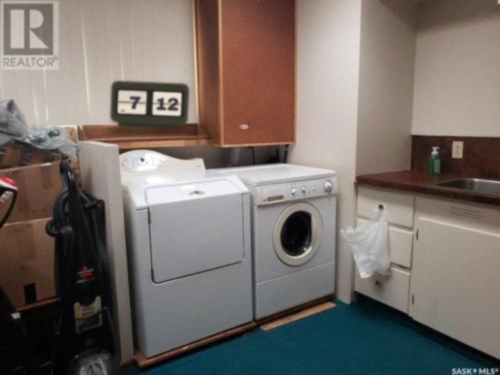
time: 7.12
